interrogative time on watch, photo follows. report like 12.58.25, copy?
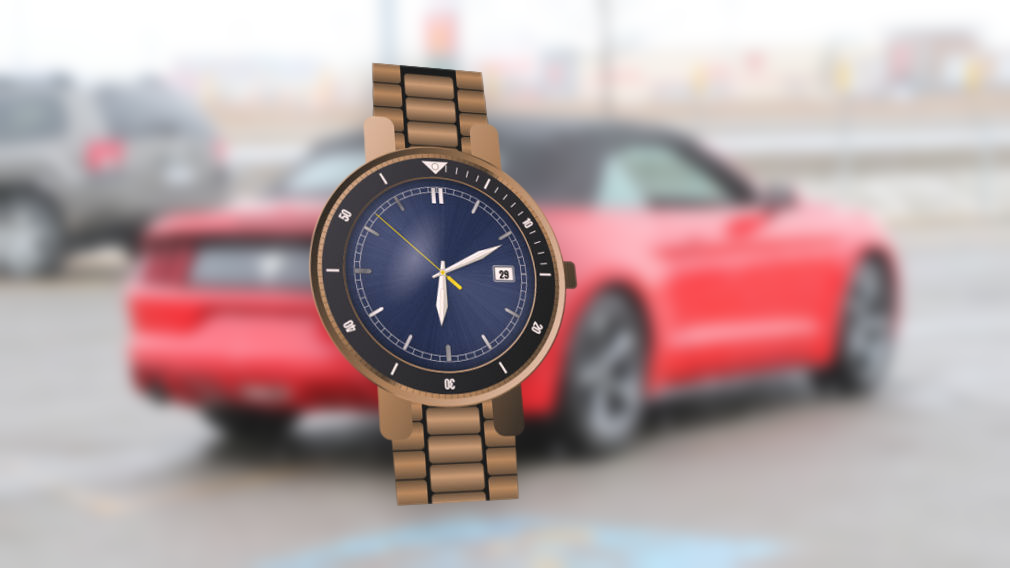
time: 6.10.52
